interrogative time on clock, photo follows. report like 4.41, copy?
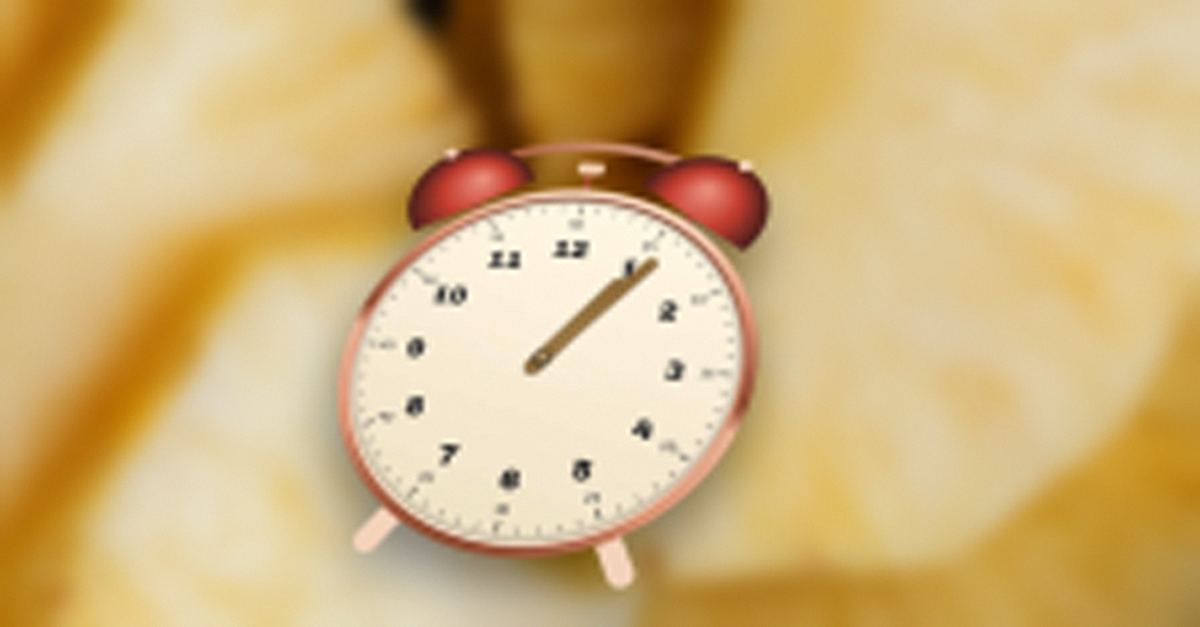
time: 1.06
